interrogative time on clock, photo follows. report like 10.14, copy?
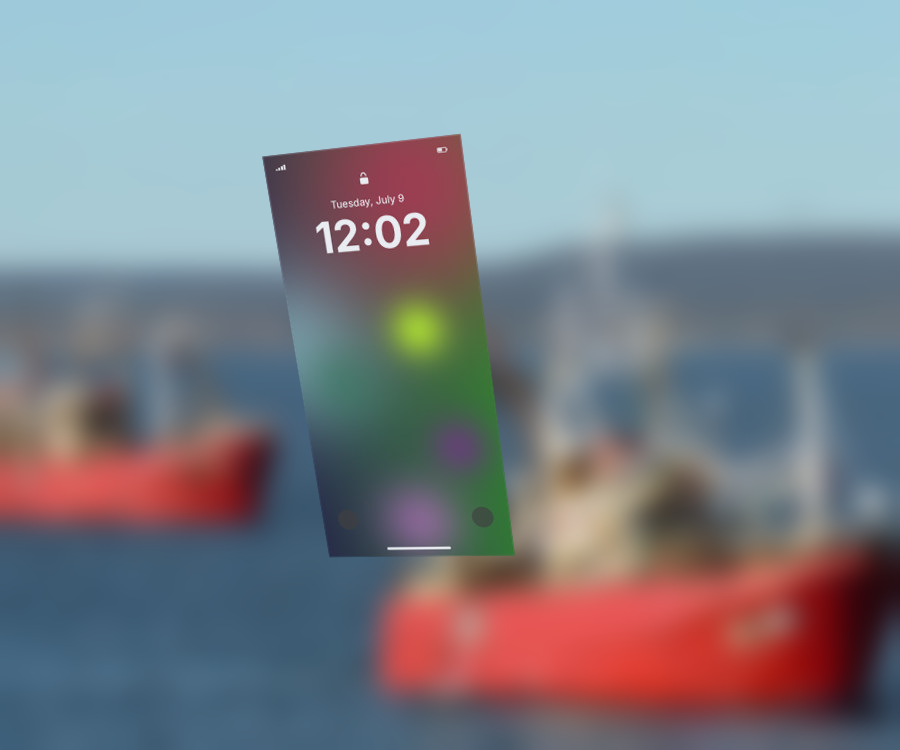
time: 12.02
